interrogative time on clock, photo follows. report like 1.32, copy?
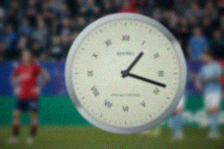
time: 1.18
